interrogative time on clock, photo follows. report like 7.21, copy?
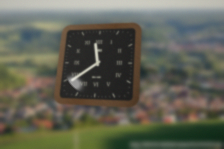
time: 11.39
